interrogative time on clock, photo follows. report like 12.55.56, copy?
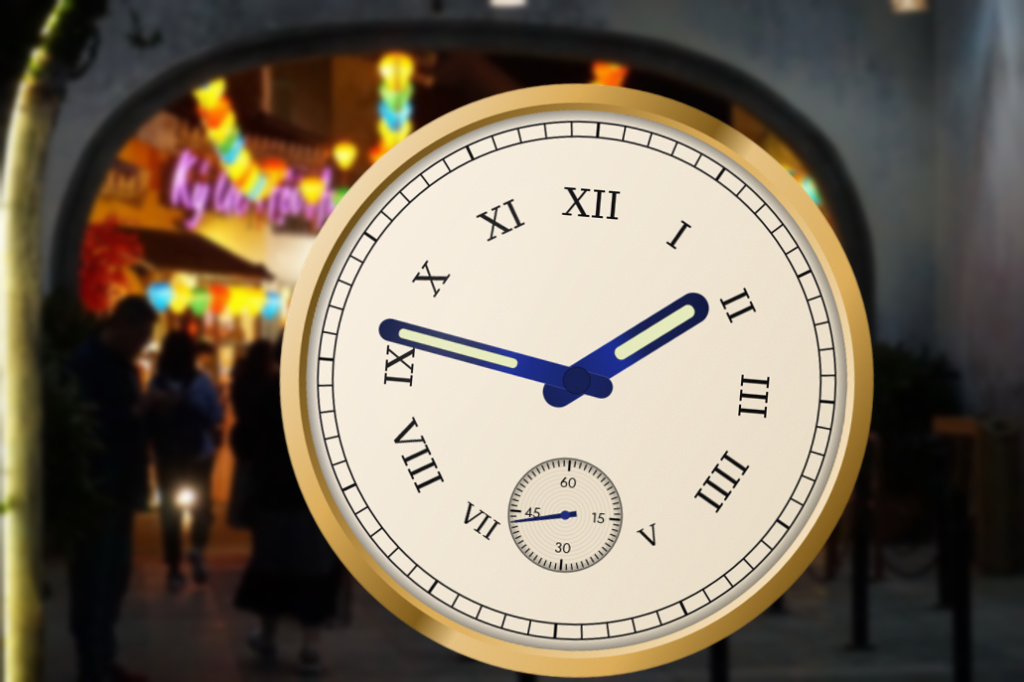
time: 1.46.43
